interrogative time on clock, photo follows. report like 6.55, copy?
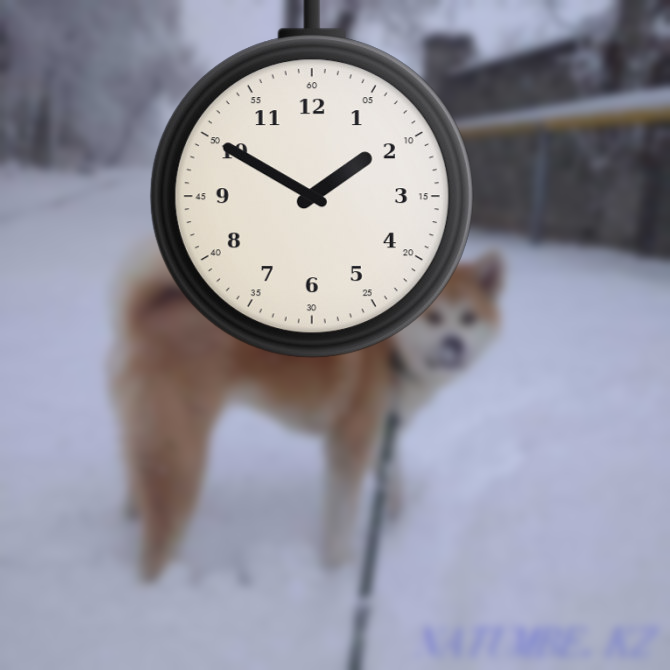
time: 1.50
